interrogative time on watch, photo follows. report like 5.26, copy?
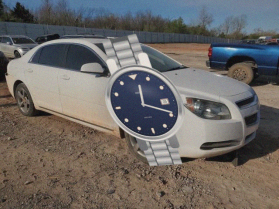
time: 12.19
